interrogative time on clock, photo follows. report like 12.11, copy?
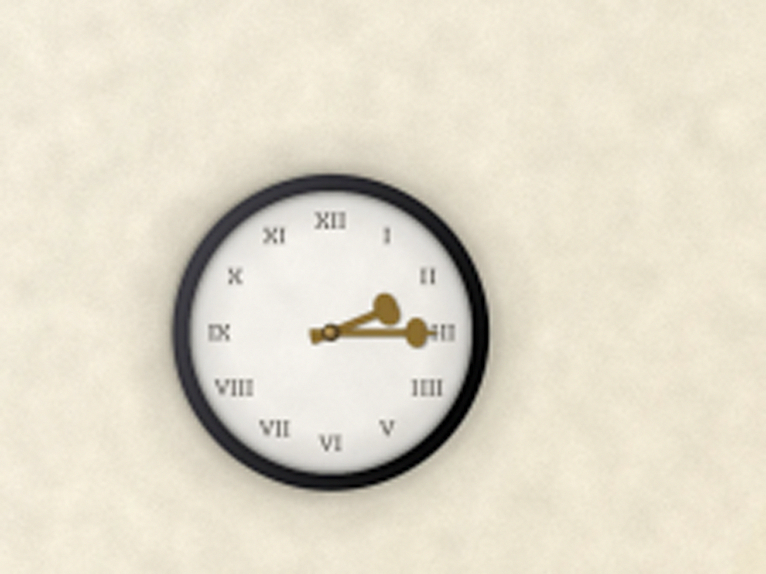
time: 2.15
